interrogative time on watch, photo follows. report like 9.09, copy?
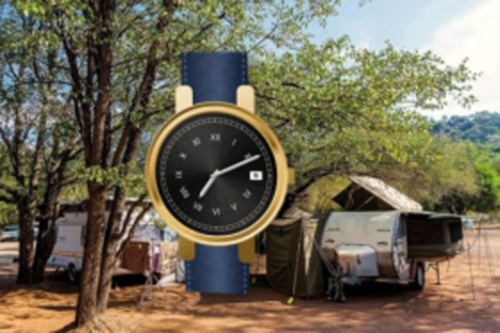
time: 7.11
